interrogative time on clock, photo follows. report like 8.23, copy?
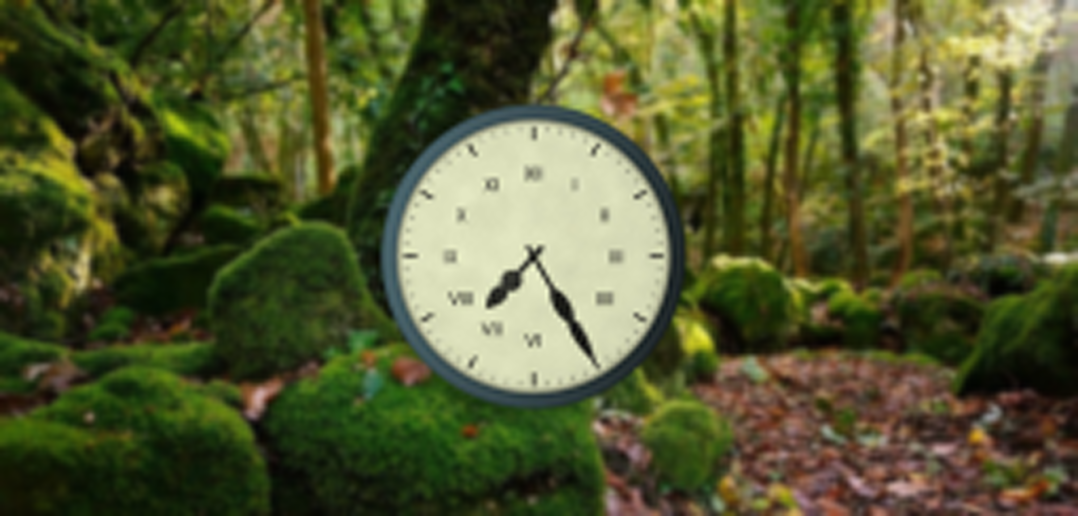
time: 7.25
